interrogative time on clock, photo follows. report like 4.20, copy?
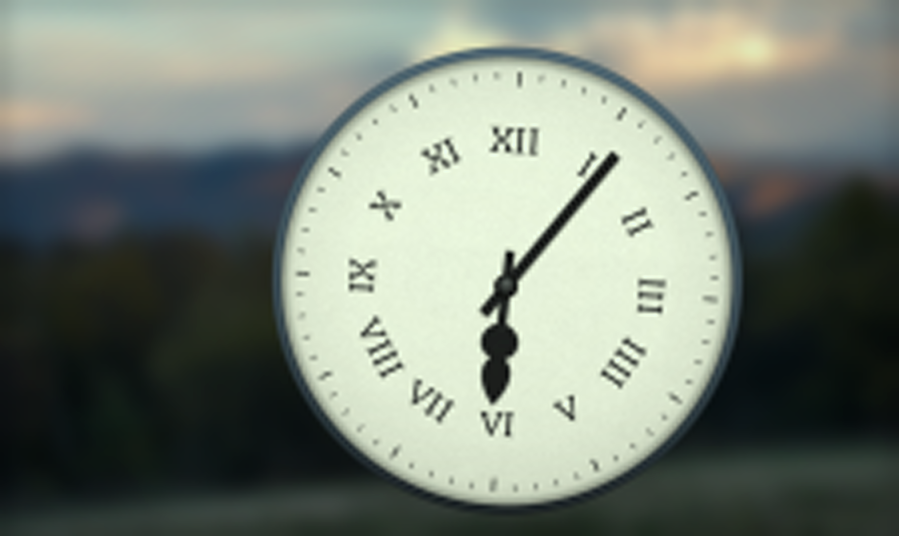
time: 6.06
